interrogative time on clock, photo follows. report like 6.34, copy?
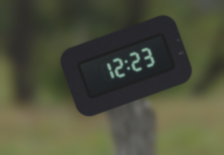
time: 12.23
